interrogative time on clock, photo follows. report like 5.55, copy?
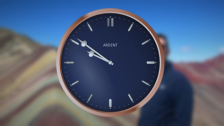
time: 9.51
